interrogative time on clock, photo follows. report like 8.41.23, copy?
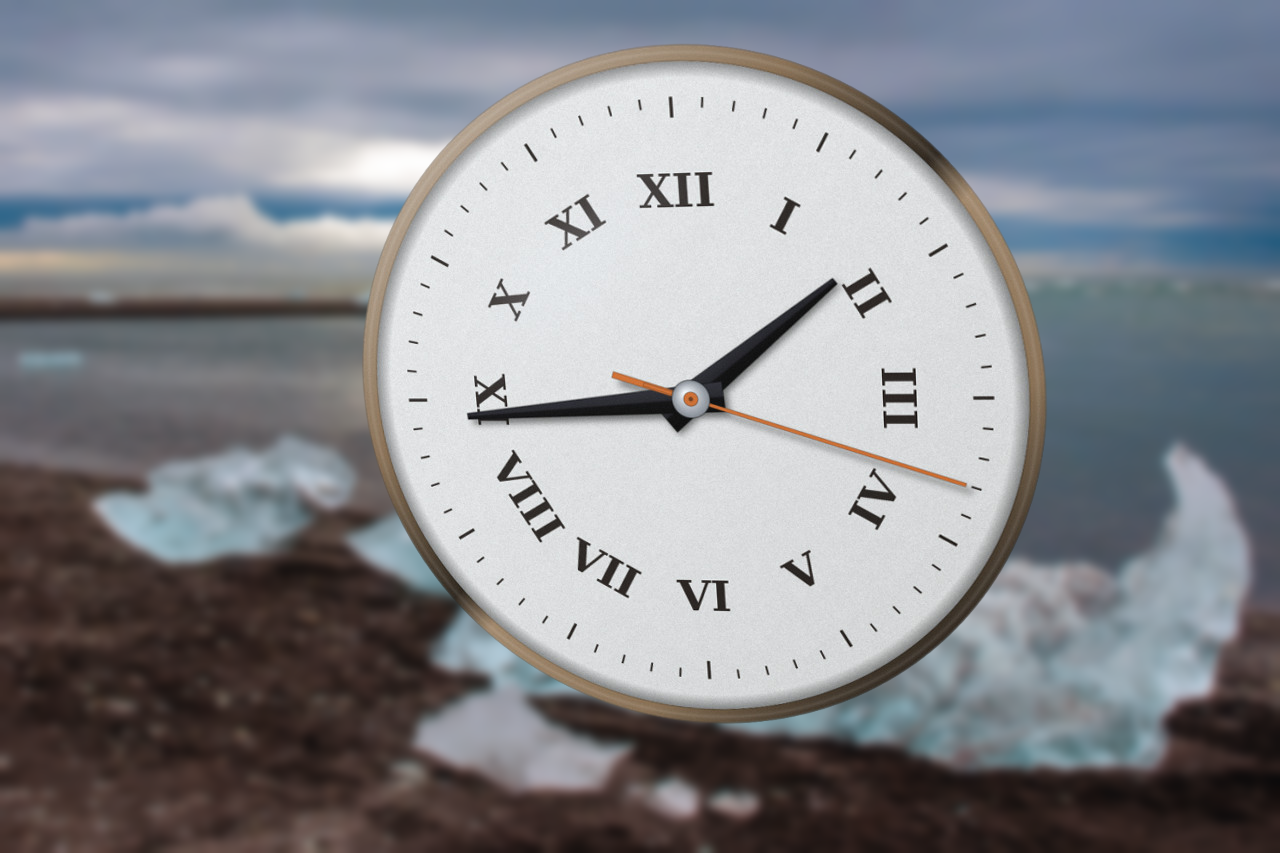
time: 1.44.18
